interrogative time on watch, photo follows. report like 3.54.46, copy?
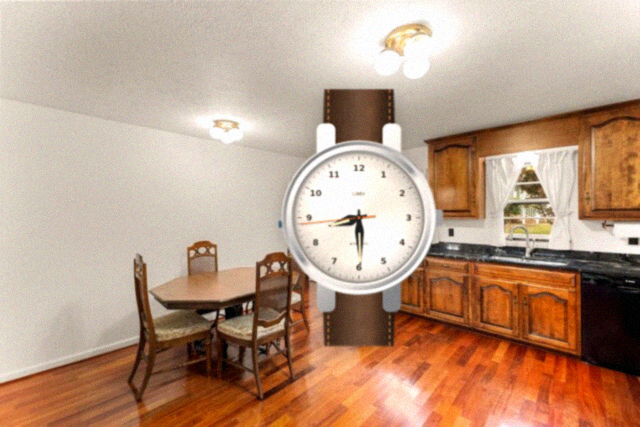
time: 8.29.44
